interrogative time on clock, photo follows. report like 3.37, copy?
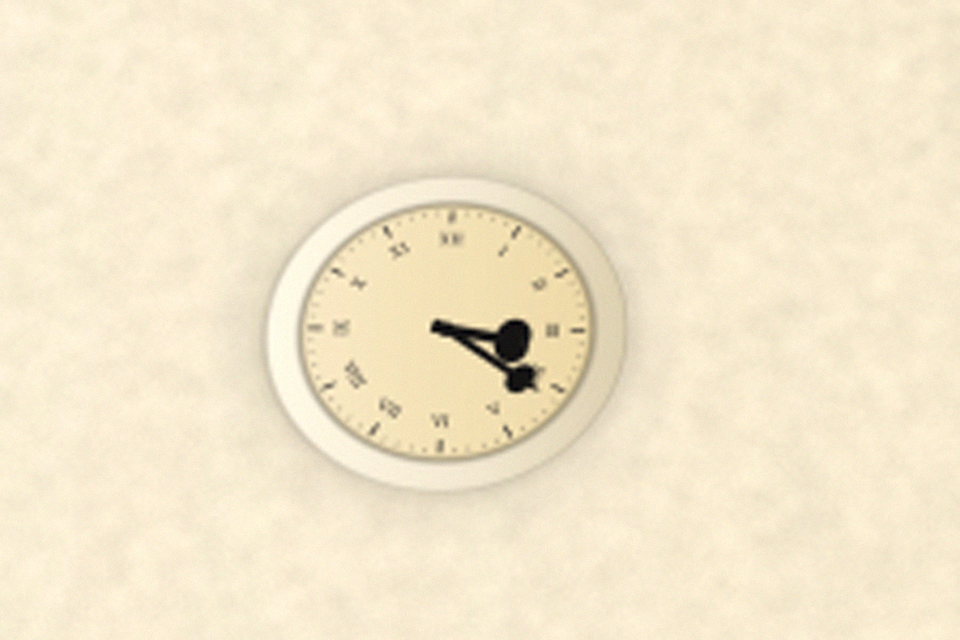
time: 3.21
